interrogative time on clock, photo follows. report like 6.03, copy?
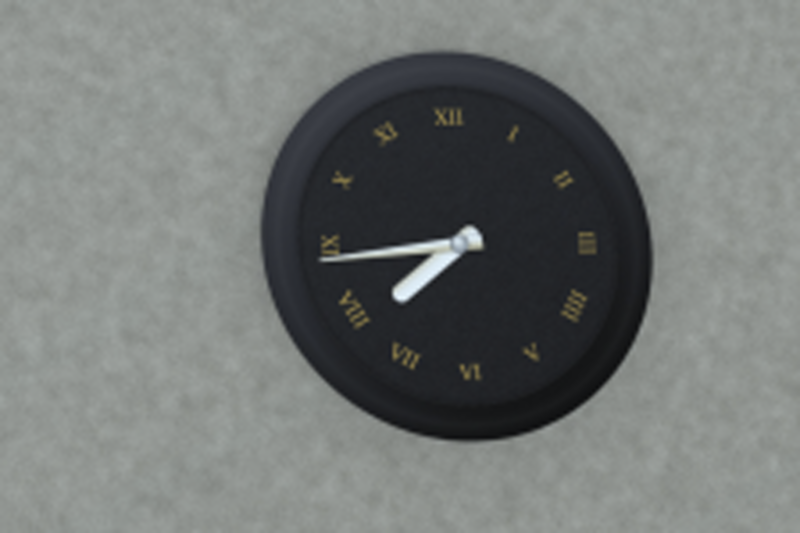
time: 7.44
